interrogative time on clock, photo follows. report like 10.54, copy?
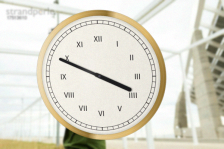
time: 3.49
